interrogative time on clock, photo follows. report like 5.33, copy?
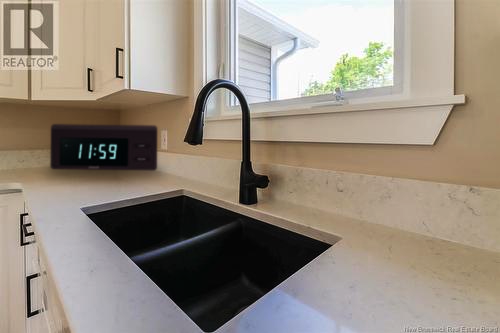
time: 11.59
